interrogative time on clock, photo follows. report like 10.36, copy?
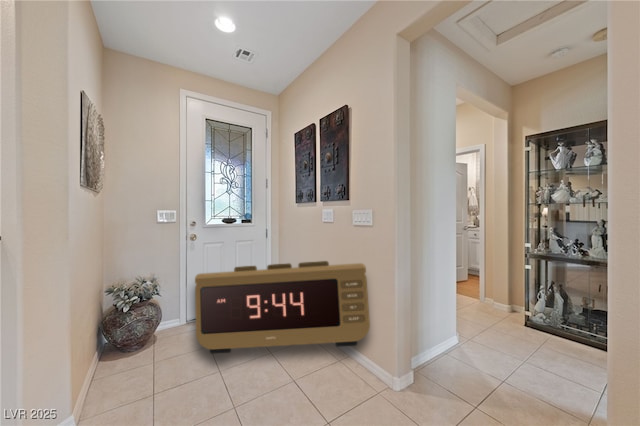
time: 9.44
